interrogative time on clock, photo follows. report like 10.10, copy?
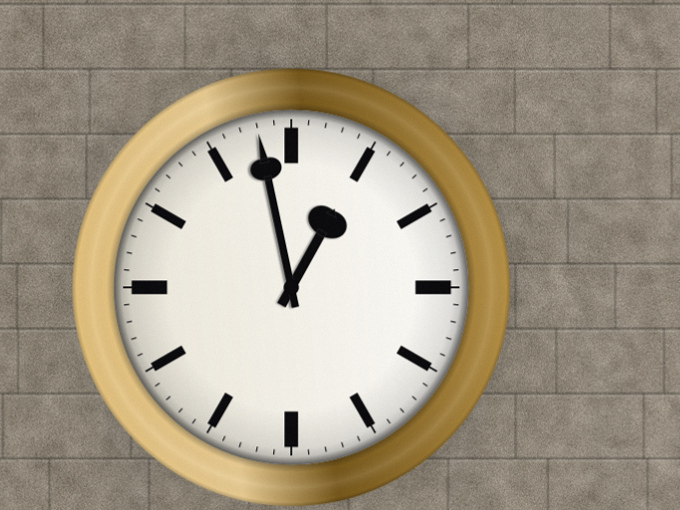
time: 12.58
